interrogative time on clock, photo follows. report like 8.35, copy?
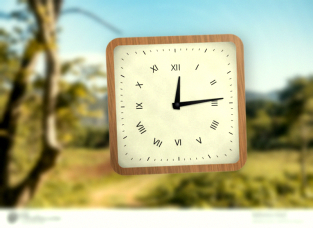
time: 12.14
